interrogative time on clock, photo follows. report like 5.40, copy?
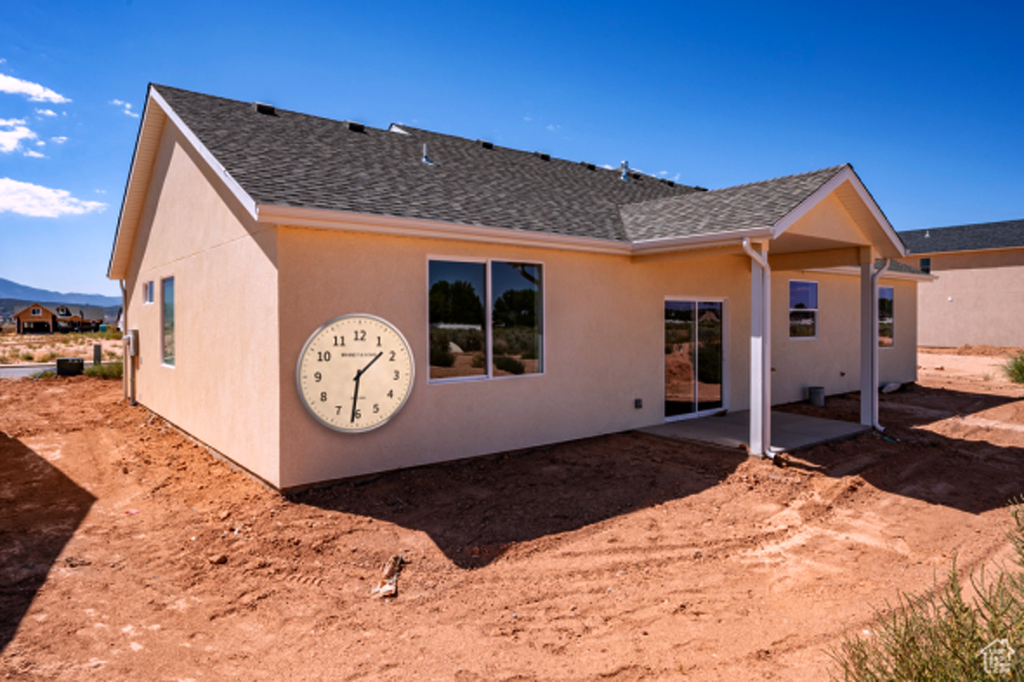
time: 1.31
